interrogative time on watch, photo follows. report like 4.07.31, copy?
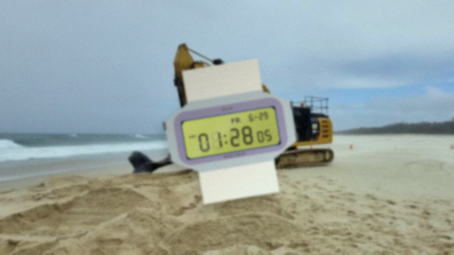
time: 1.28.05
